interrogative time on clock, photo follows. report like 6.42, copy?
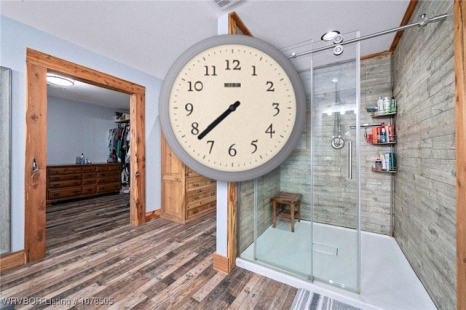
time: 7.38
